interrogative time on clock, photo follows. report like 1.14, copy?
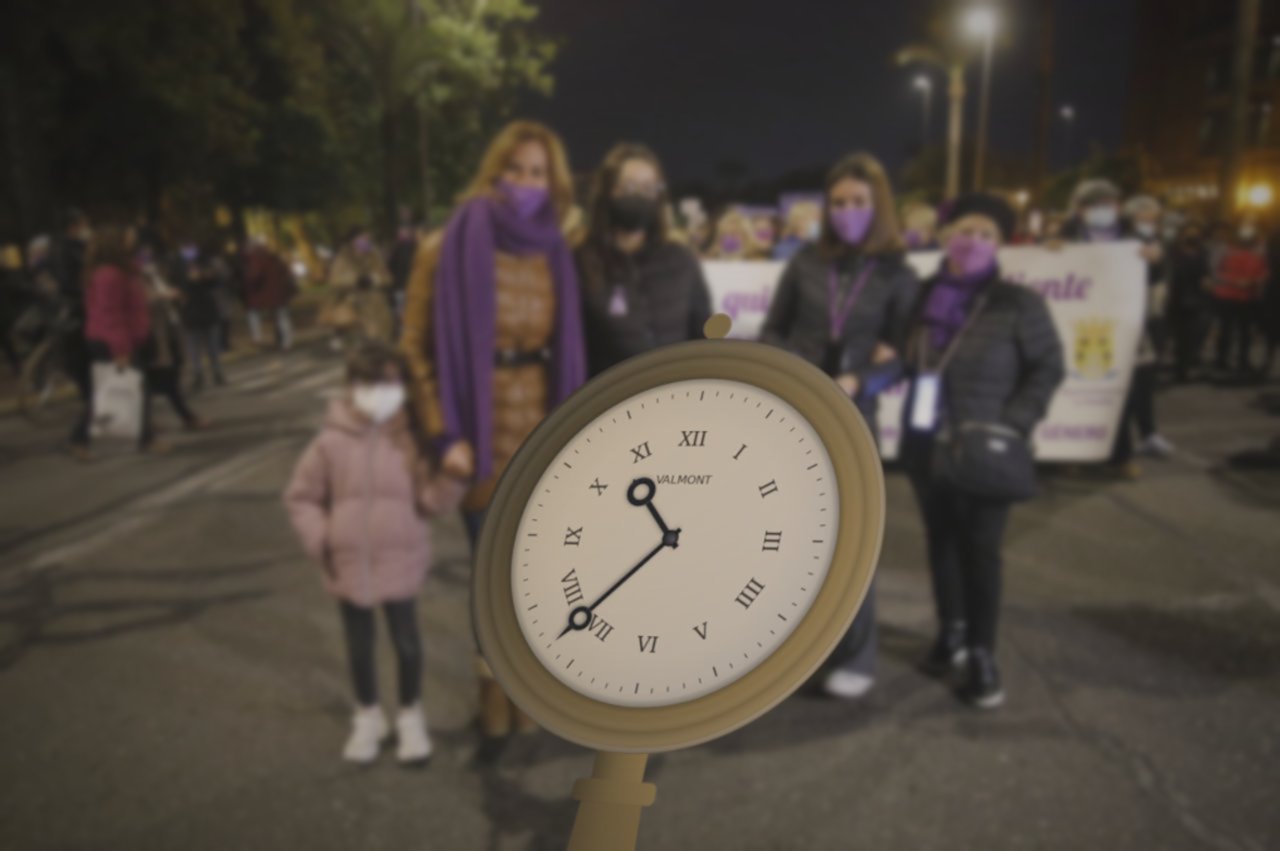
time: 10.37
